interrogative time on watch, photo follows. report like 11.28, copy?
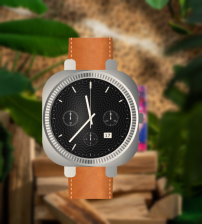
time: 11.37
